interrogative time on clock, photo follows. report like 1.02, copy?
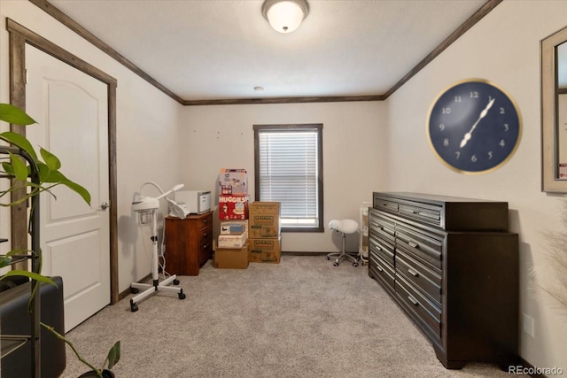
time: 7.06
